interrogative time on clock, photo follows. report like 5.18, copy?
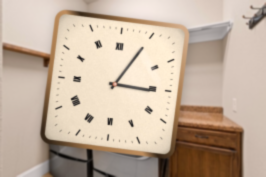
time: 3.05
